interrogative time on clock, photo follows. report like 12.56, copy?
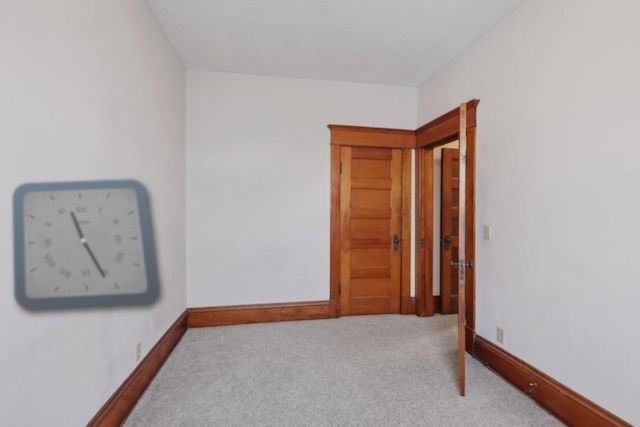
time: 11.26
